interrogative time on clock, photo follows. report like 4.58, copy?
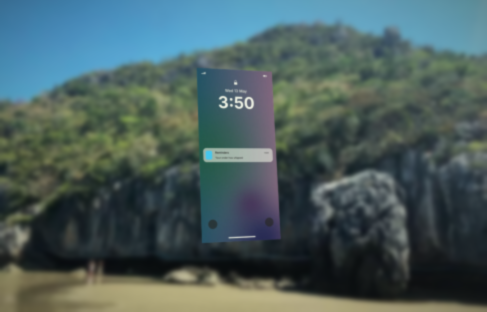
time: 3.50
